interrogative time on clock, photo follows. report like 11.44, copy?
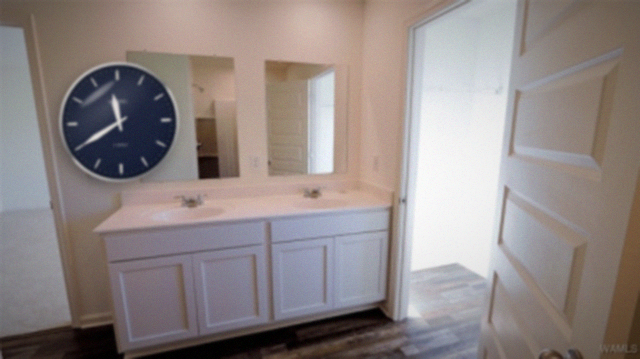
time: 11.40
